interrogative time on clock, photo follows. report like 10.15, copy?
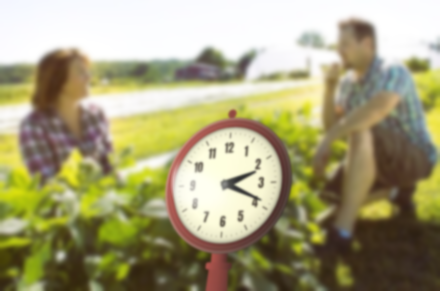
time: 2.19
